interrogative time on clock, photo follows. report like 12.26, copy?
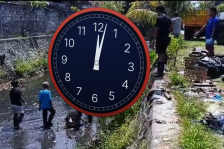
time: 12.02
